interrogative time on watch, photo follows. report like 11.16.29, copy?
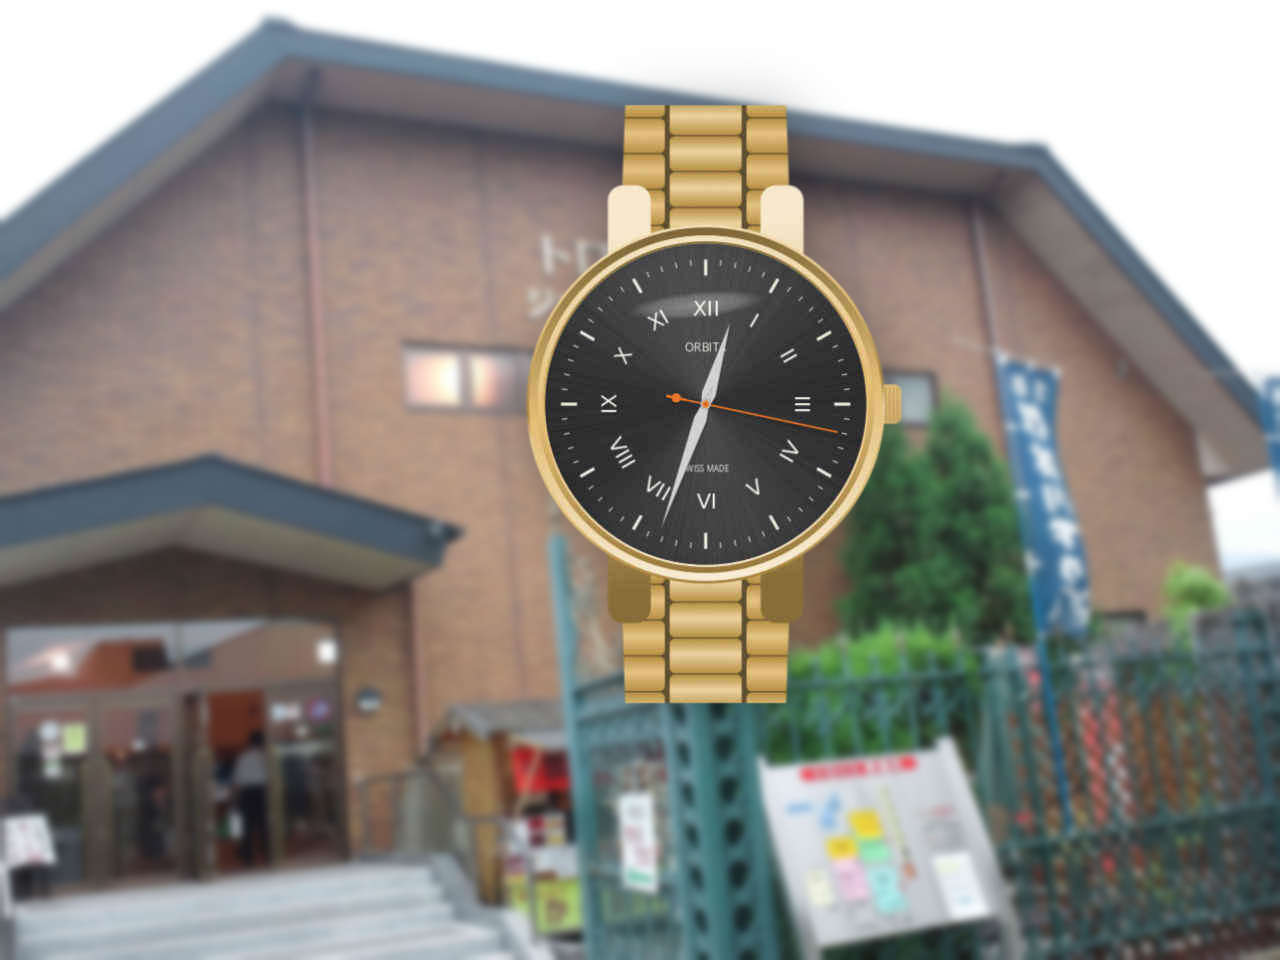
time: 12.33.17
